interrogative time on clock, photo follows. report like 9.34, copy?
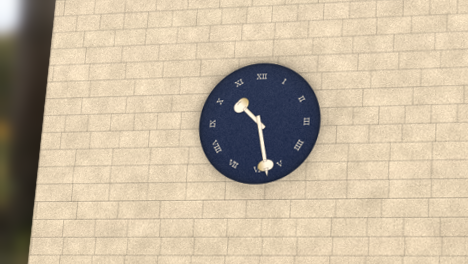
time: 10.28
